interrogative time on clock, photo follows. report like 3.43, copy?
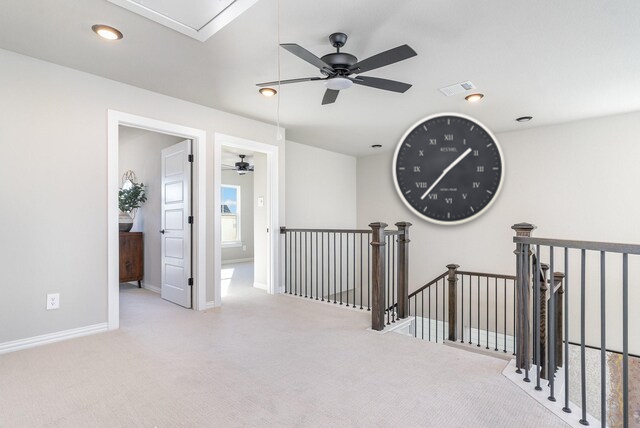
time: 1.37
